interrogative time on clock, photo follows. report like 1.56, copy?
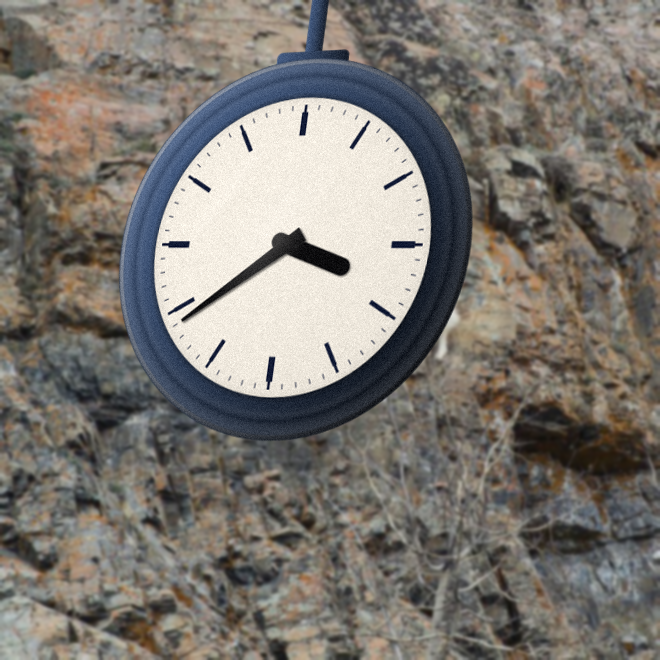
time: 3.39
